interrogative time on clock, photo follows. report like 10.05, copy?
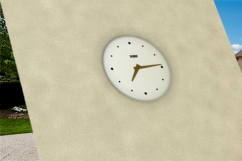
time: 7.14
